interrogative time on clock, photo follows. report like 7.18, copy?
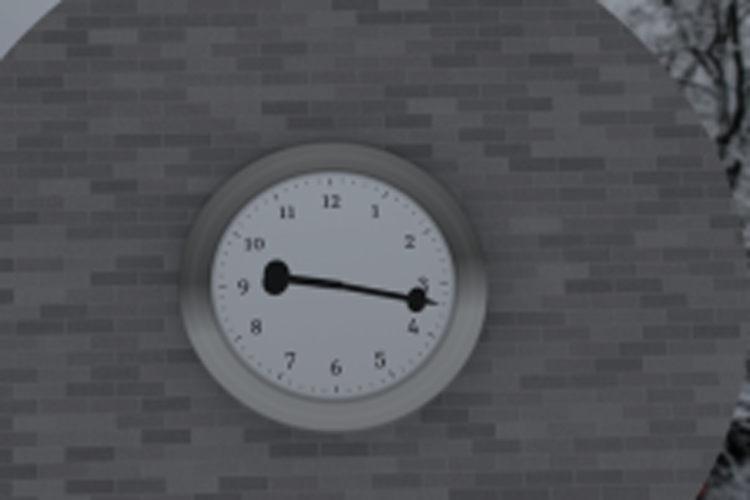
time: 9.17
